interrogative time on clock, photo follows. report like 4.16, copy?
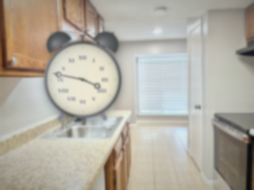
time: 3.47
